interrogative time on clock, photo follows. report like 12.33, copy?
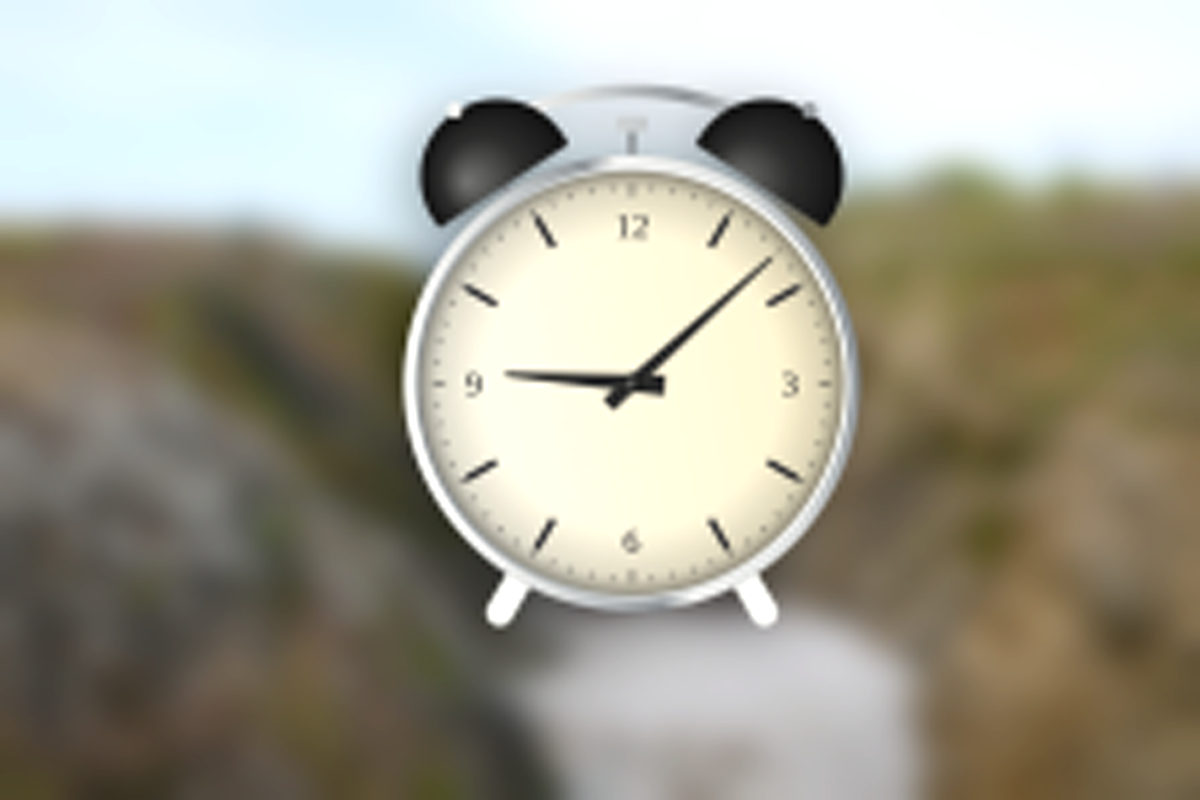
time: 9.08
